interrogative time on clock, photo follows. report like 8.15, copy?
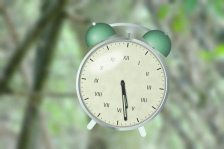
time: 5.28
